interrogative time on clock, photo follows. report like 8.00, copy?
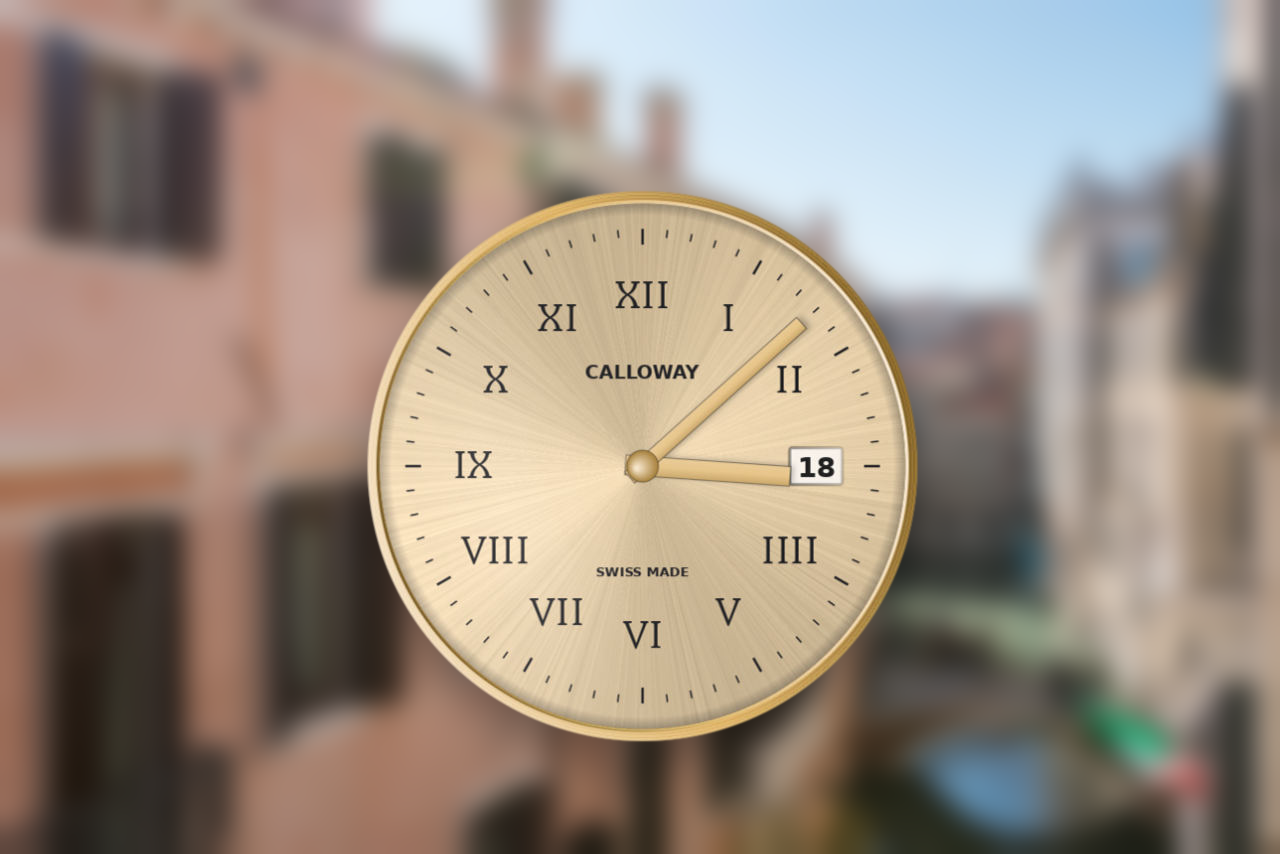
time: 3.08
